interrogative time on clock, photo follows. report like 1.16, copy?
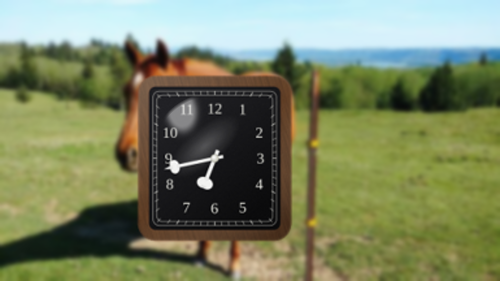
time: 6.43
